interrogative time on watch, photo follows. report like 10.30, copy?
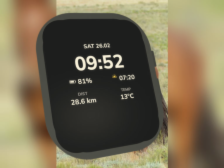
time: 9.52
